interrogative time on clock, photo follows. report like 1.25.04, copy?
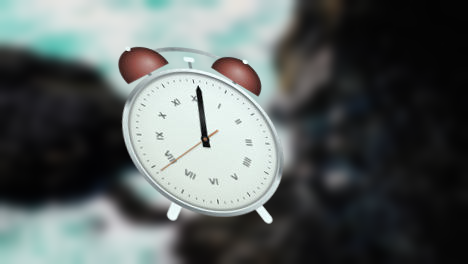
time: 12.00.39
